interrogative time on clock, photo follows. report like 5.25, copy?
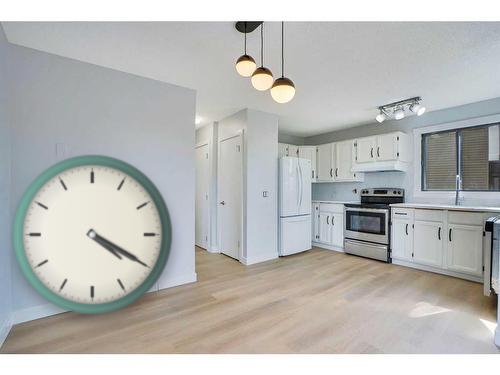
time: 4.20
